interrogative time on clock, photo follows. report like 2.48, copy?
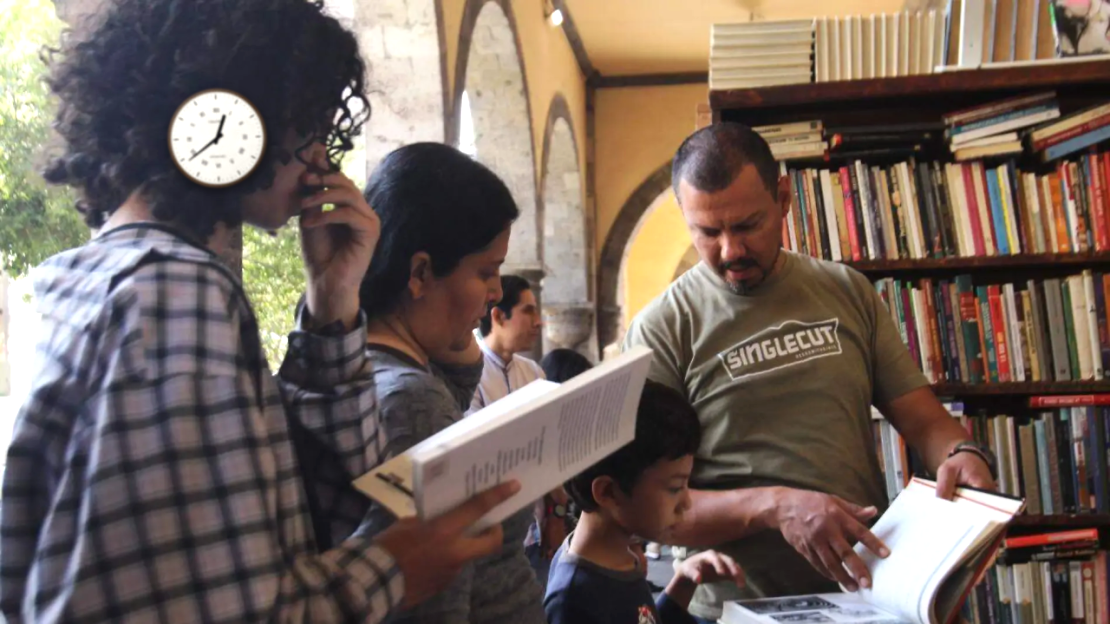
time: 12.39
